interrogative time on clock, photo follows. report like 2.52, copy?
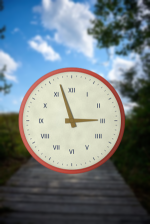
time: 2.57
